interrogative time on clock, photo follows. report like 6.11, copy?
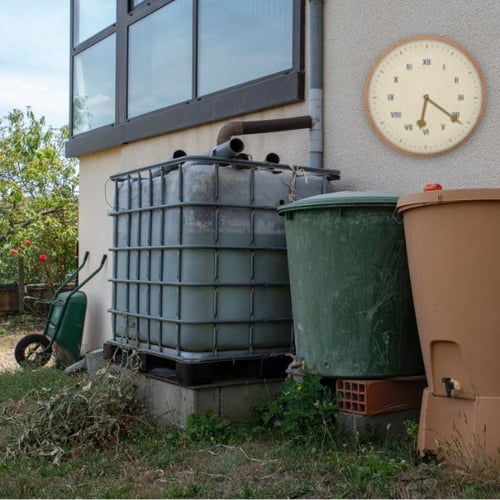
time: 6.21
